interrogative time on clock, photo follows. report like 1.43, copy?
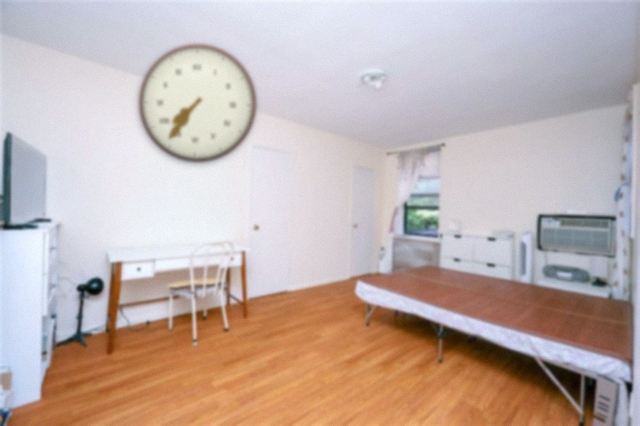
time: 7.36
